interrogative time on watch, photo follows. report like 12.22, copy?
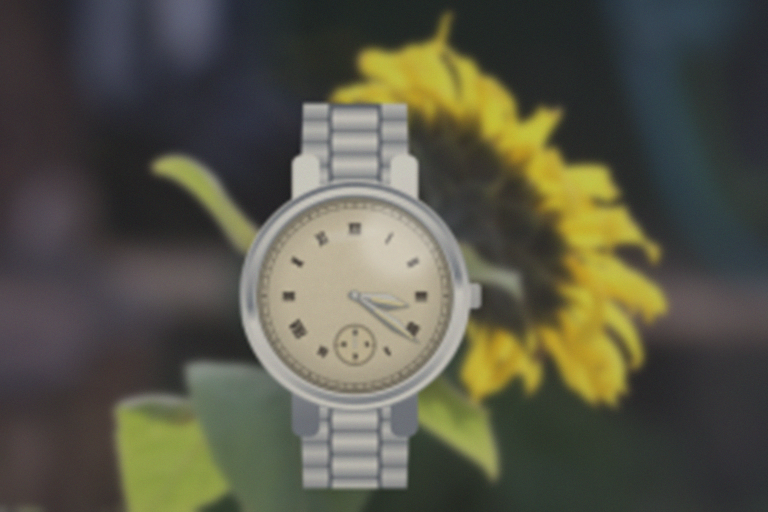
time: 3.21
